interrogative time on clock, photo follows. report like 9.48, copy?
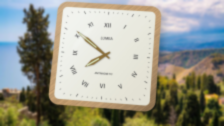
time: 7.51
